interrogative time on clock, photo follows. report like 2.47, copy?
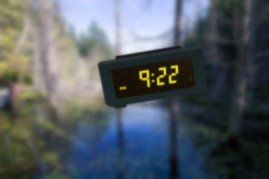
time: 9.22
